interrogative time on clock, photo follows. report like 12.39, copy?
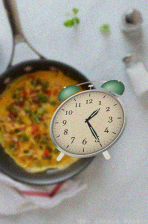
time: 1.25
